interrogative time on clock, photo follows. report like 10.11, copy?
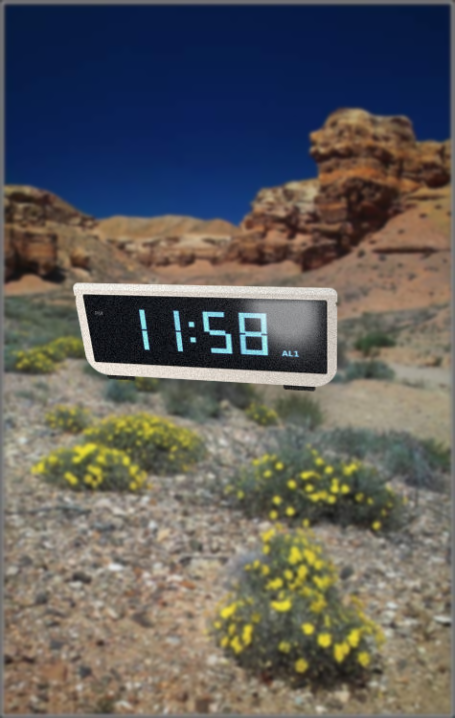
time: 11.58
